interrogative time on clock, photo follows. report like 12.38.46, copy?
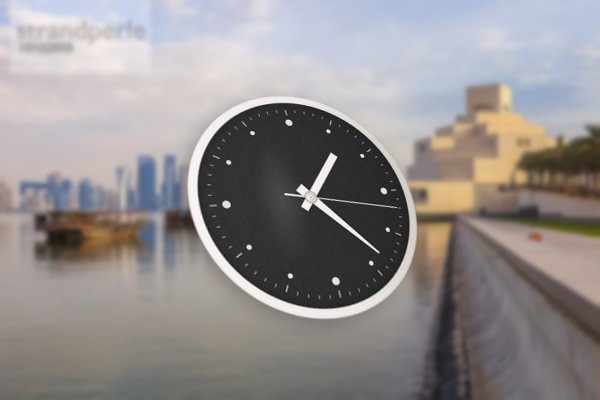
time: 1.23.17
